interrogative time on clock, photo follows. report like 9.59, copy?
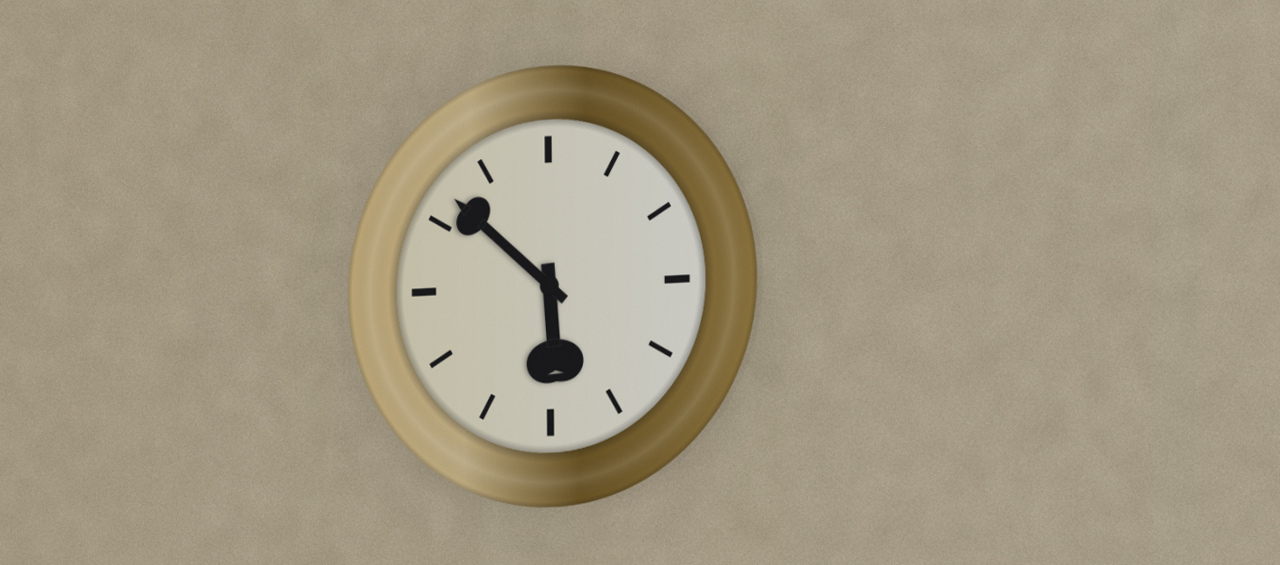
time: 5.52
